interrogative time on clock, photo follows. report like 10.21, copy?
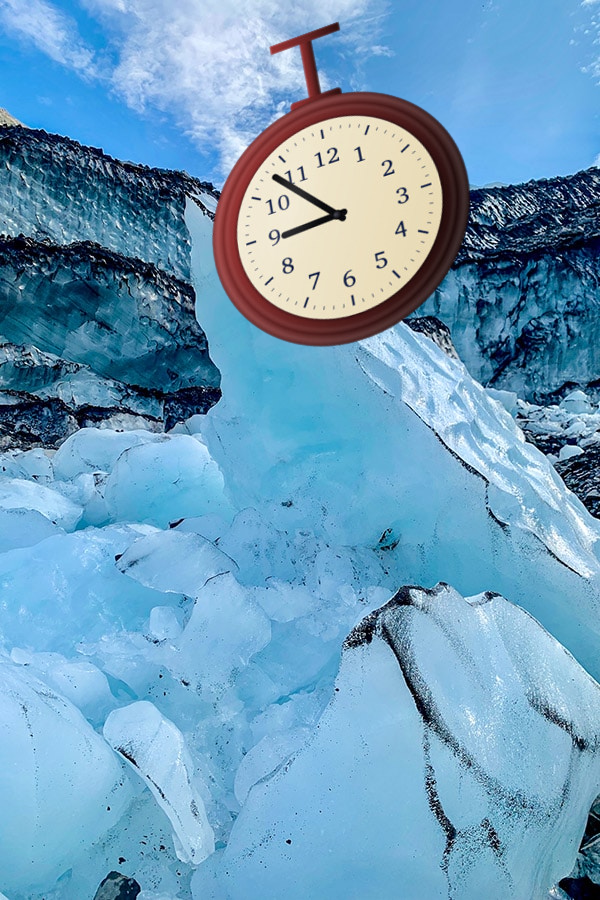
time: 8.53
